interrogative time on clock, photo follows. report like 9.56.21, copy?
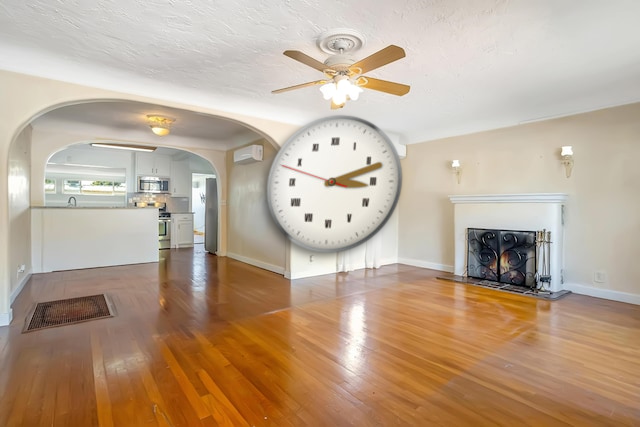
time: 3.11.48
